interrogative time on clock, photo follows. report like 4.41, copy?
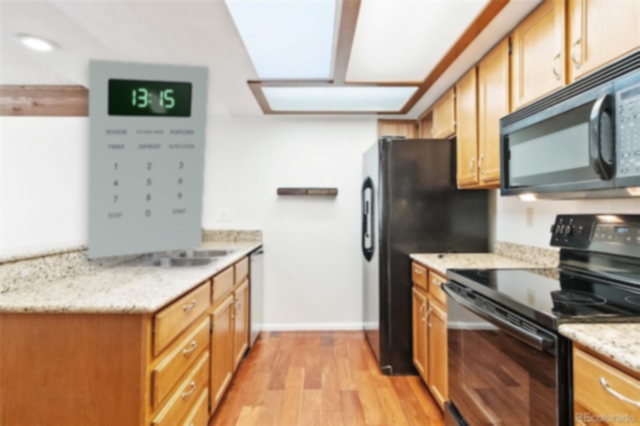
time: 13.15
